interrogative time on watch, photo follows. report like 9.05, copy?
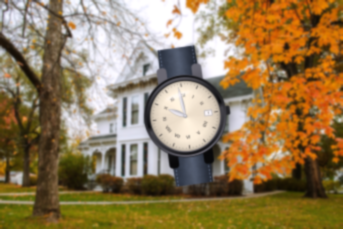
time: 9.59
